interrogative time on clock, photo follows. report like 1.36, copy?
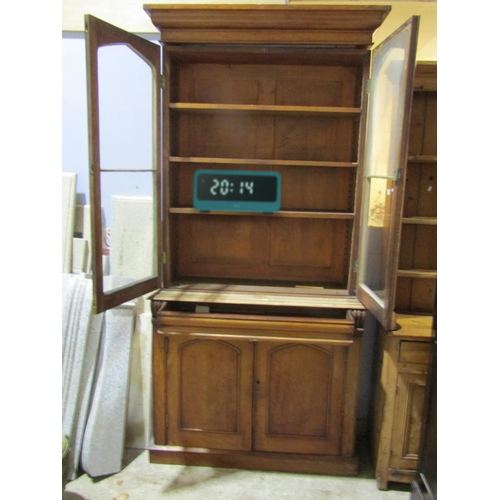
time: 20.14
